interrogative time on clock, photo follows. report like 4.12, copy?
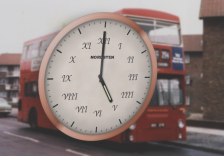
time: 5.00
